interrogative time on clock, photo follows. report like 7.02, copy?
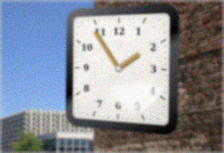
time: 1.54
